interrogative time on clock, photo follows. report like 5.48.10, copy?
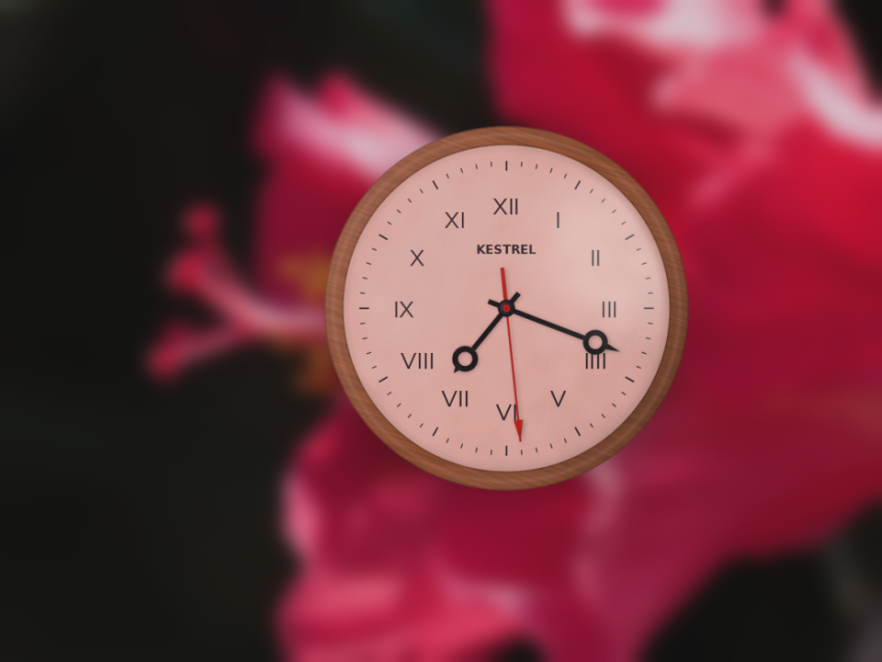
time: 7.18.29
